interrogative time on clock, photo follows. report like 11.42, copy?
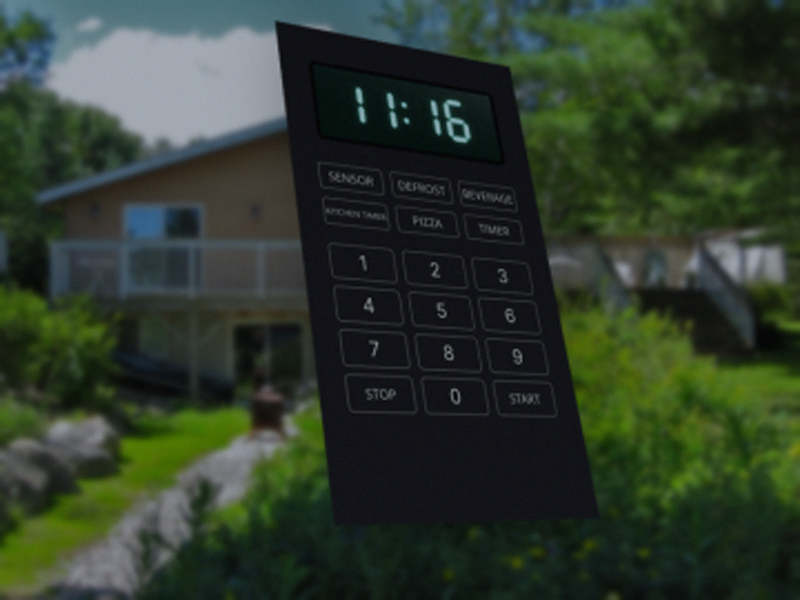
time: 11.16
